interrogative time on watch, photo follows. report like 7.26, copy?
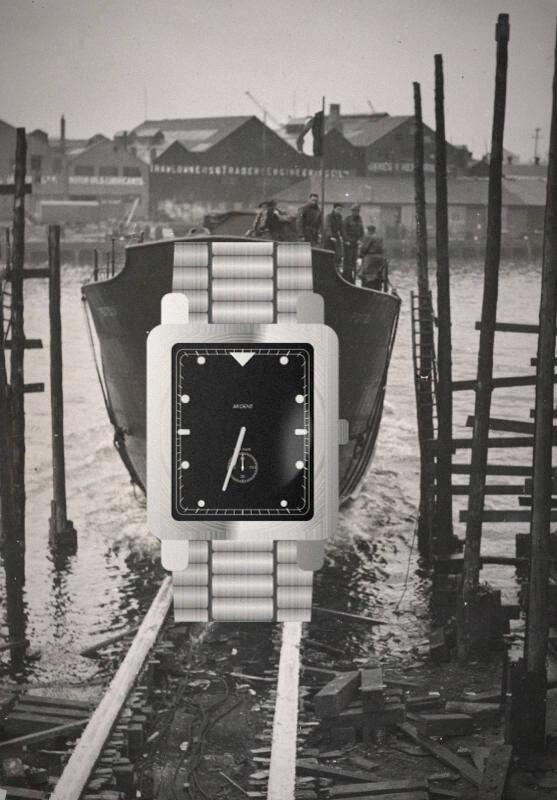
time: 6.33
